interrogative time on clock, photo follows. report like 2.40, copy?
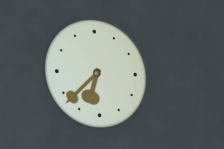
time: 6.38
